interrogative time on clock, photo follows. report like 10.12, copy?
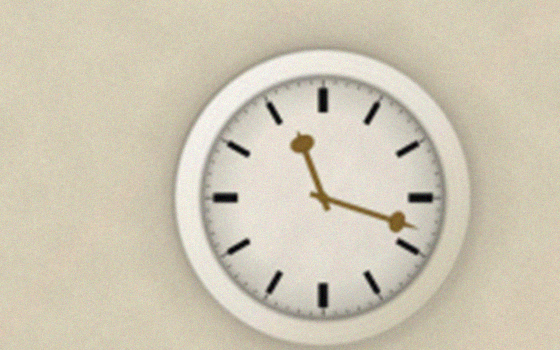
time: 11.18
